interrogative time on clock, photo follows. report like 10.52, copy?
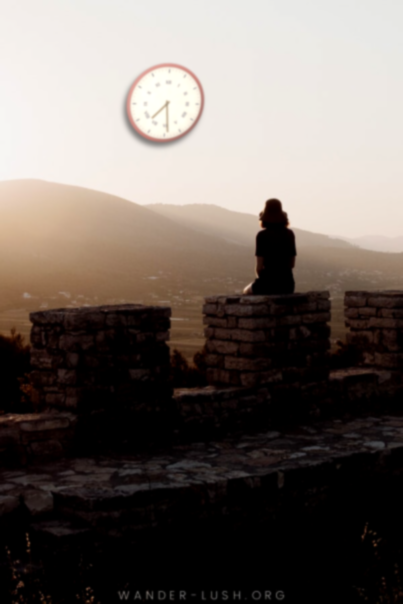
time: 7.29
